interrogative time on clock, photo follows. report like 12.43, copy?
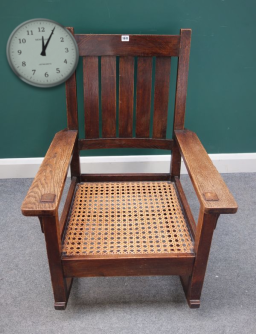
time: 12.05
